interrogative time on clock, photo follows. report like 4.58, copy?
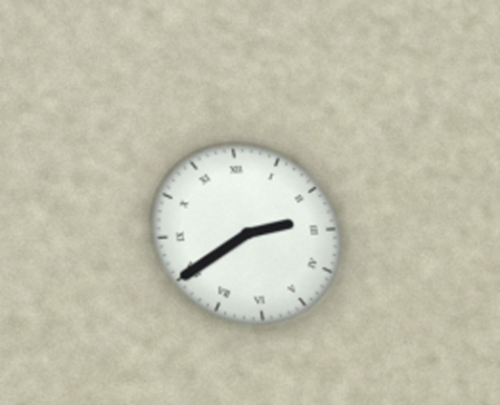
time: 2.40
